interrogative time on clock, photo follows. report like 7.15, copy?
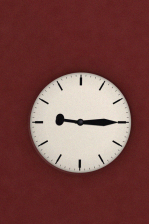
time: 9.15
